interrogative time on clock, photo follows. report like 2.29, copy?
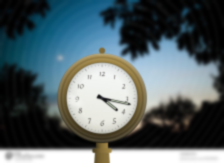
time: 4.17
